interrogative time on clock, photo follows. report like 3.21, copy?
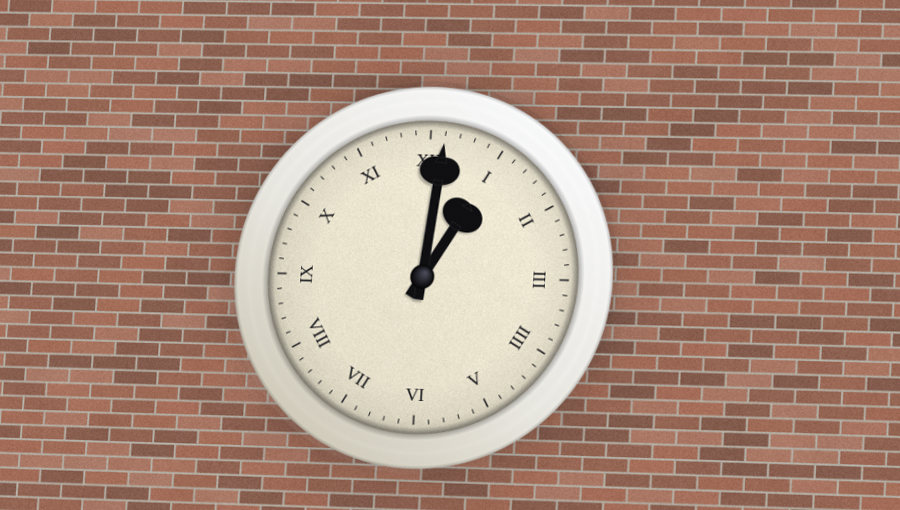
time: 1.01
